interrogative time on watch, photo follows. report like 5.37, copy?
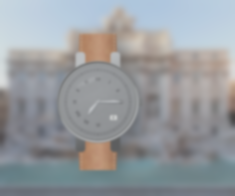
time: 7.15
